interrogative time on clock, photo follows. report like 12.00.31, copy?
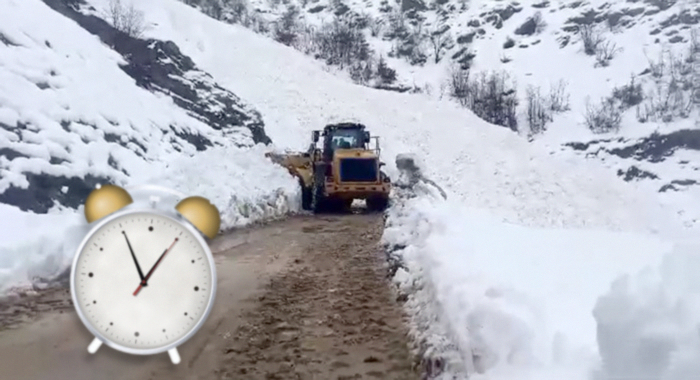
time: 12.55.05
